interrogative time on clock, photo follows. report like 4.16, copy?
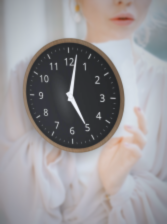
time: 5.02
